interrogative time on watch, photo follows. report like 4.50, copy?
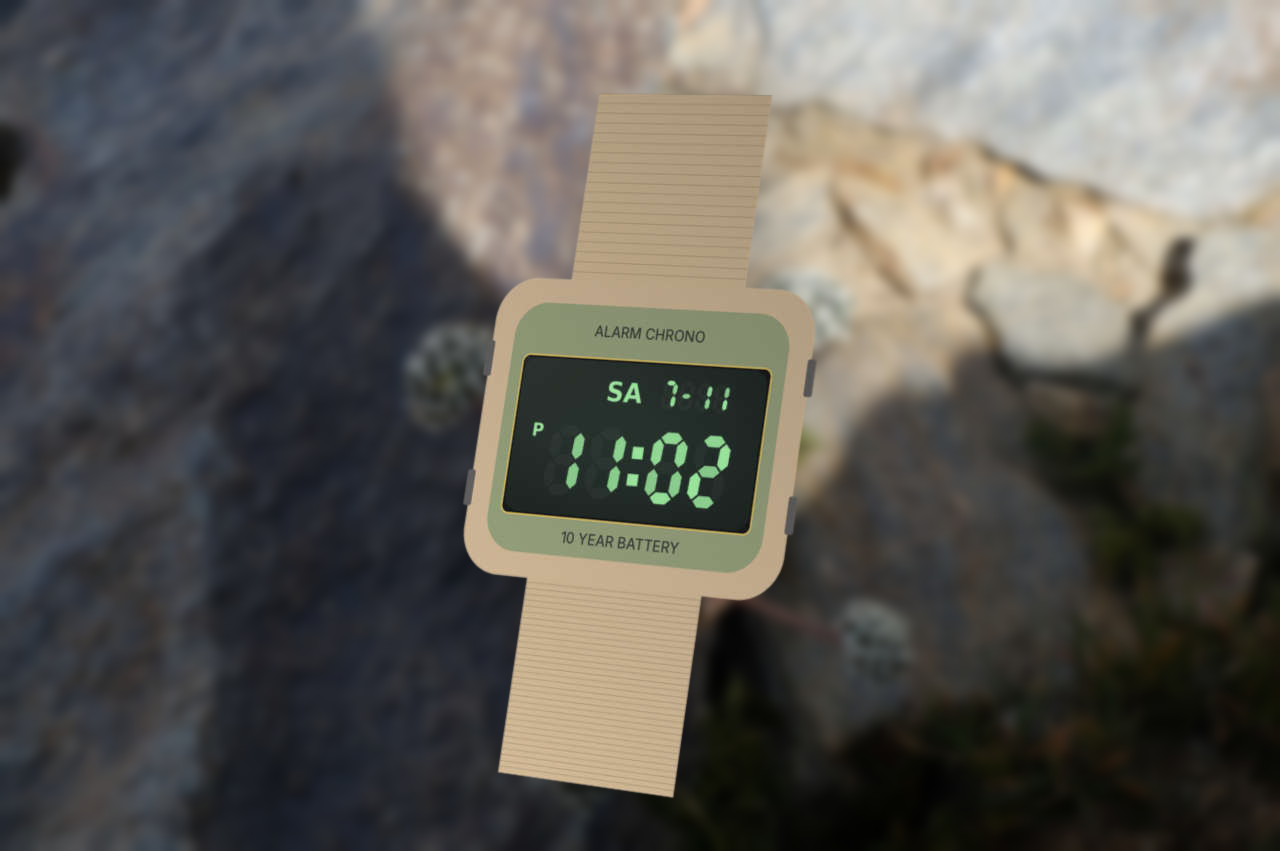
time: 11.02
